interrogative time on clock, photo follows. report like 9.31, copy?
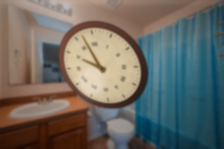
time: 9.57
